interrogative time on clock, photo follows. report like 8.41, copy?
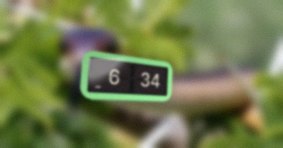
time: 6.34
